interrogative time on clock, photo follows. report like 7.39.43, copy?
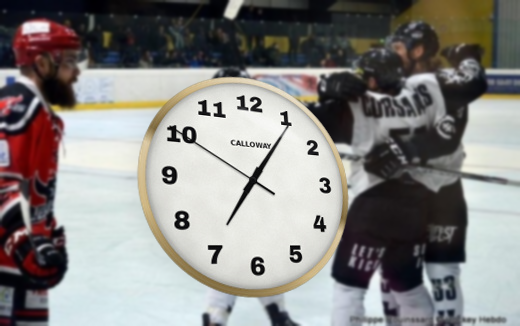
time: 7.05.50
